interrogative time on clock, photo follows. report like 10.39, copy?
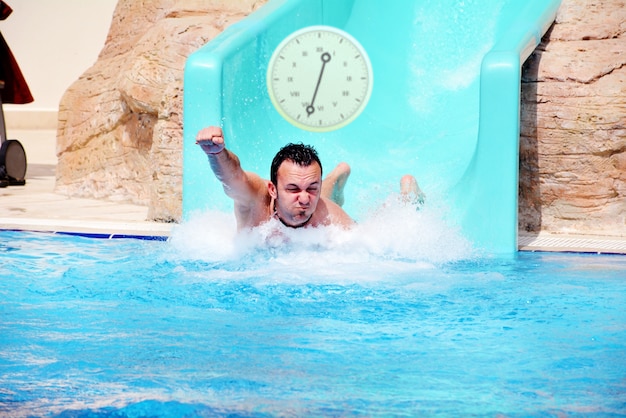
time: 12.33
